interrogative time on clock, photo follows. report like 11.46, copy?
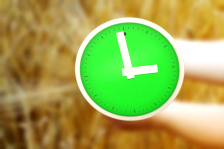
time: 2.59
